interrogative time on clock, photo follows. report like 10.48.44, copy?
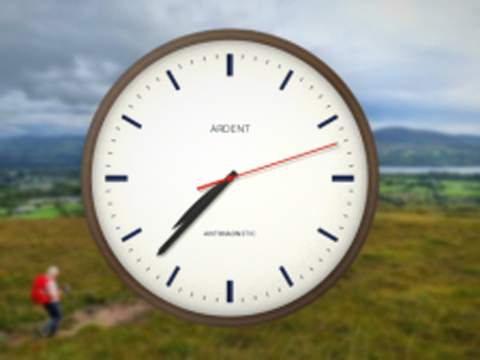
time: 7.37.12
